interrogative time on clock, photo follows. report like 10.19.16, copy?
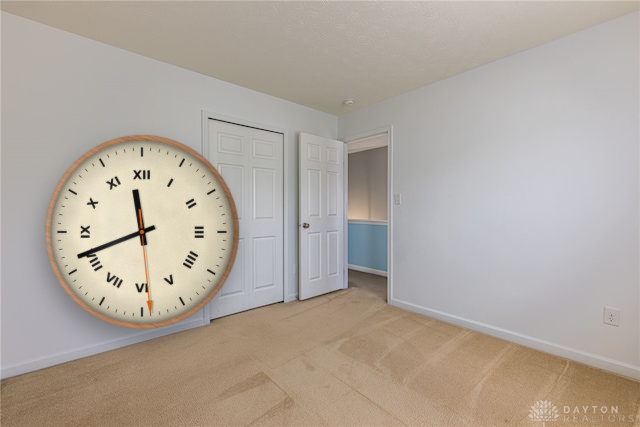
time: 11.41.29
